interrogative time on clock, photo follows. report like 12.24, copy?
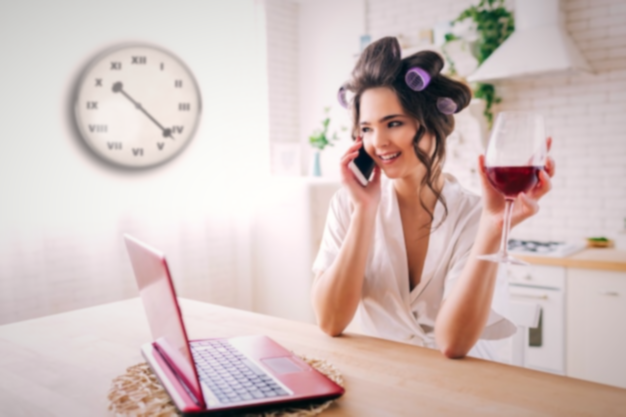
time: 10.22
